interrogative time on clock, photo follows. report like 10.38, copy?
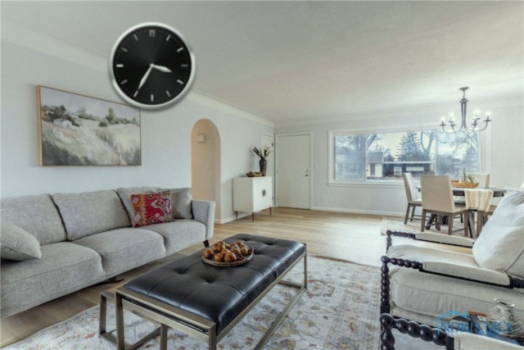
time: 3.35
